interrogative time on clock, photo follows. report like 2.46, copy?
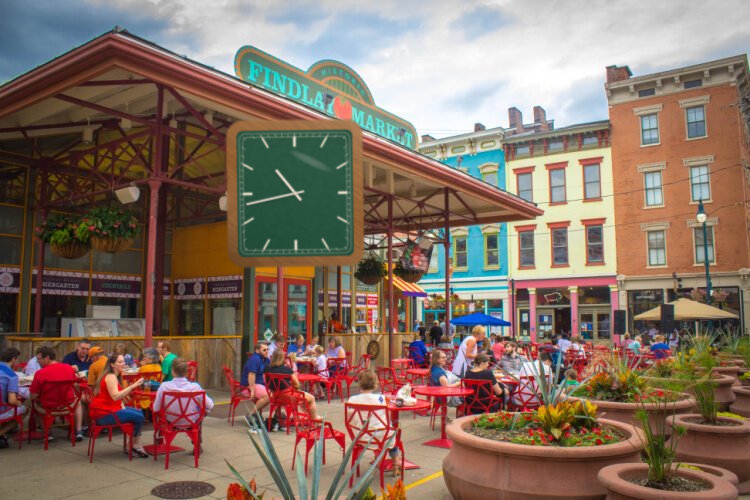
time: 10.43
